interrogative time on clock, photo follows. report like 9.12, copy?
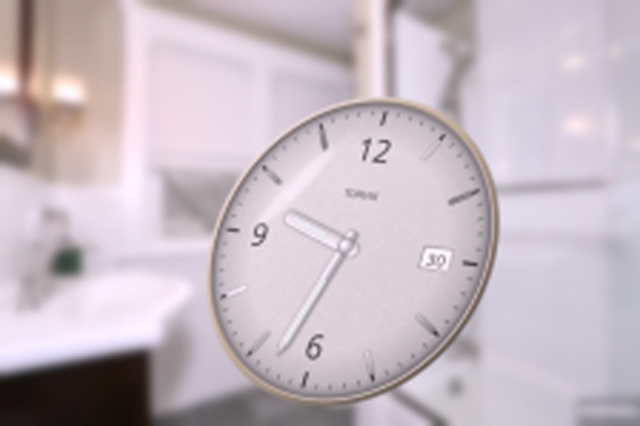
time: 9.33
